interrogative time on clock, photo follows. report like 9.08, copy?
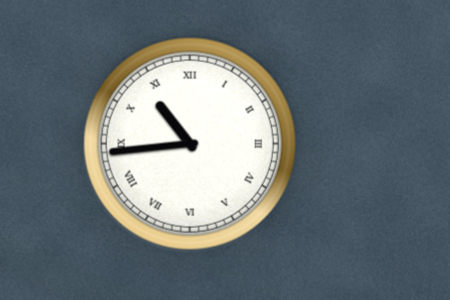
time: 10.44
